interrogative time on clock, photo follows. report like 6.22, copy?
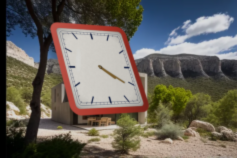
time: 4.21
